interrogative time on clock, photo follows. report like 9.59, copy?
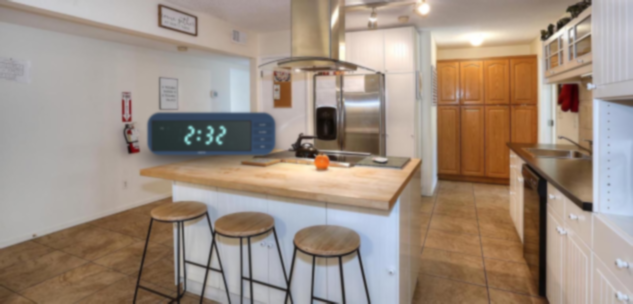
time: 2.32
